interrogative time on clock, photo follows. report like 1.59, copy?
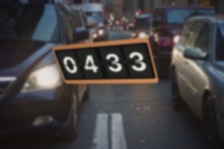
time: 4.33
